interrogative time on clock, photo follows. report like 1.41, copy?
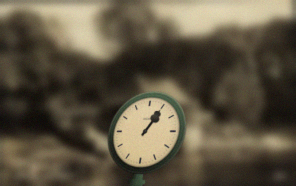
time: 1.05
